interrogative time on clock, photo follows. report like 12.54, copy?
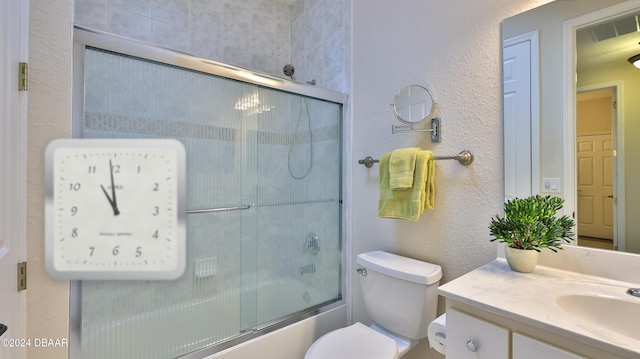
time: 10.59
